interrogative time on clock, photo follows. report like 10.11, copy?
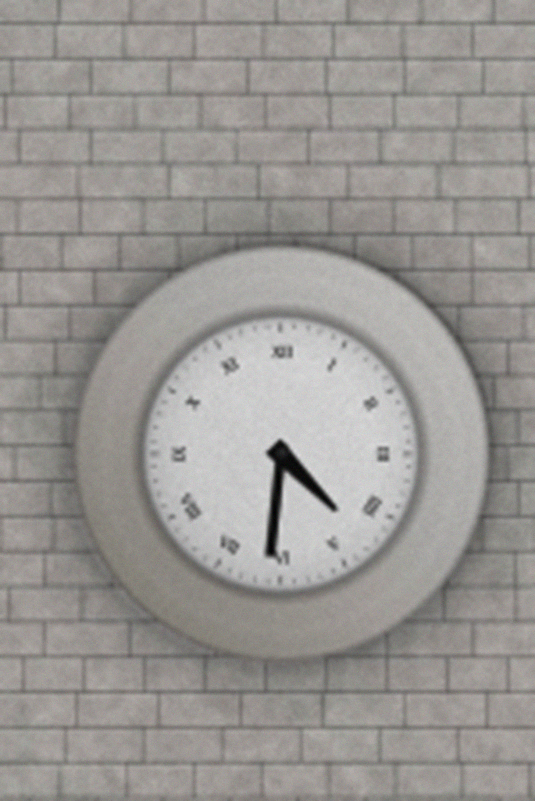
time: 4.31
